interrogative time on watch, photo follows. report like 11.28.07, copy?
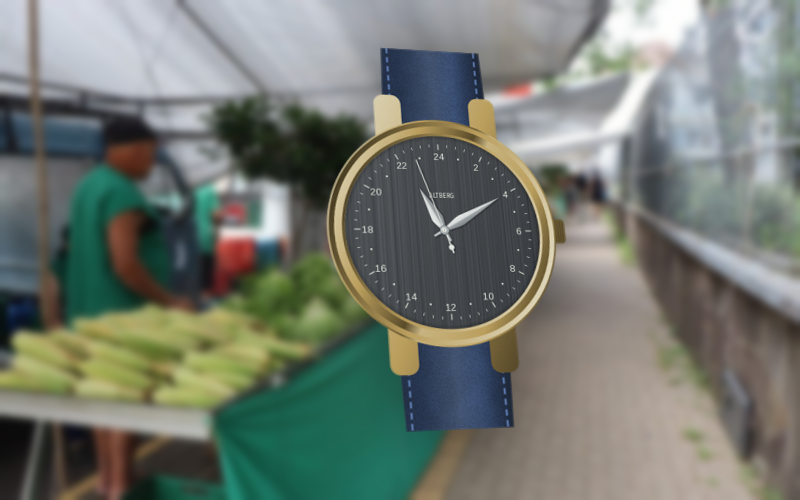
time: 22.09.57
